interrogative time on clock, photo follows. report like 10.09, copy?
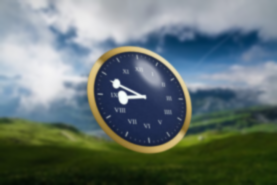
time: 8.49
